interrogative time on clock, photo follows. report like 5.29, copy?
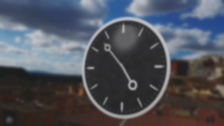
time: 4.53
